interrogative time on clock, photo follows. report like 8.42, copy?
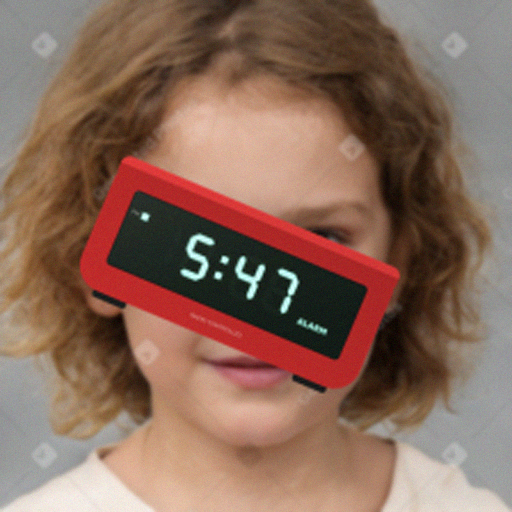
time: 5.47
